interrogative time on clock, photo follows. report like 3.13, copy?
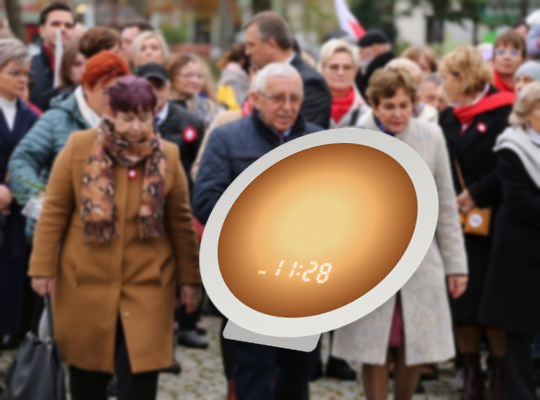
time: 11.28
